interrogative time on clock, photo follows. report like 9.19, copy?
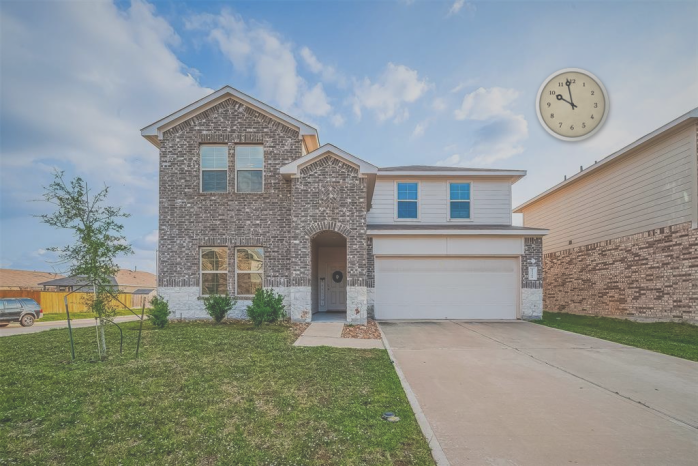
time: 9.58
